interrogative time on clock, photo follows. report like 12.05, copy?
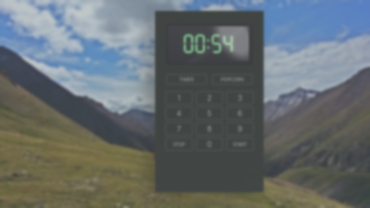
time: 0.54
